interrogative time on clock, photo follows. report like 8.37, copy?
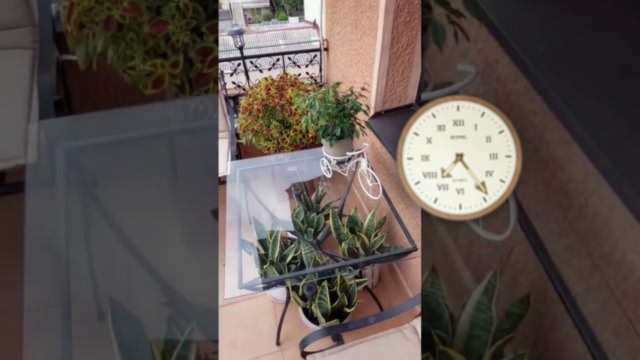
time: 7.24
